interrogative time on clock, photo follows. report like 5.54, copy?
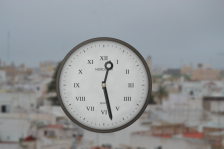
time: 12.28
